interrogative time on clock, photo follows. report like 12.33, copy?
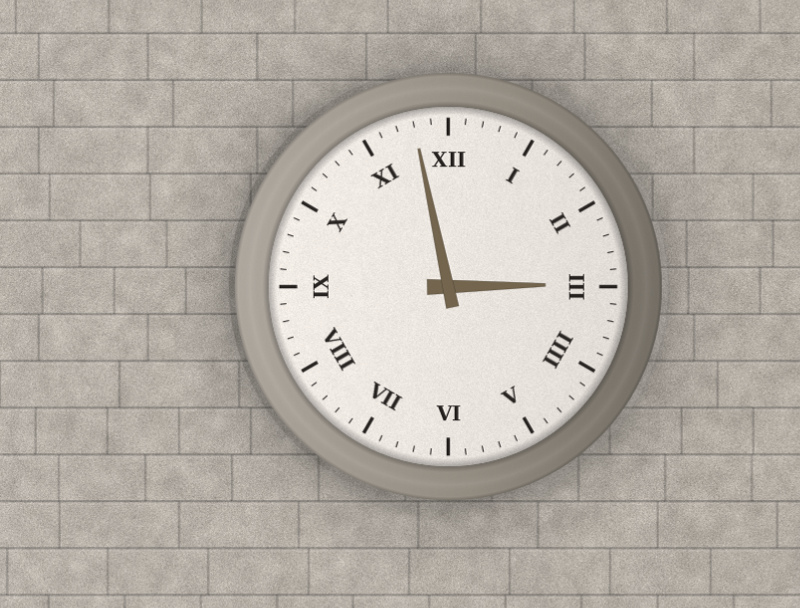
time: 2.58
